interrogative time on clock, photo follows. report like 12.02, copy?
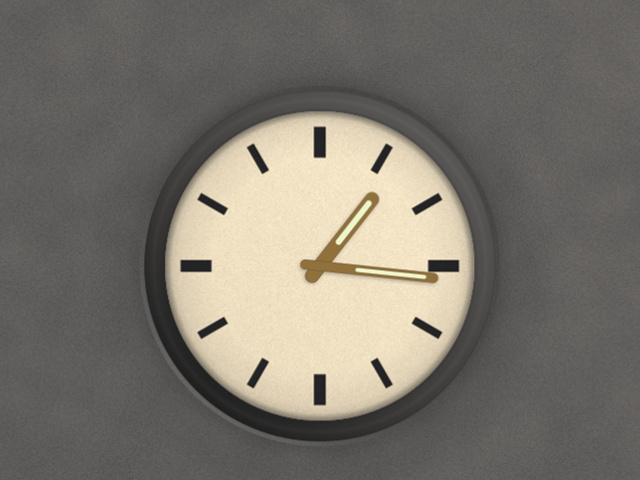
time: 1.16
